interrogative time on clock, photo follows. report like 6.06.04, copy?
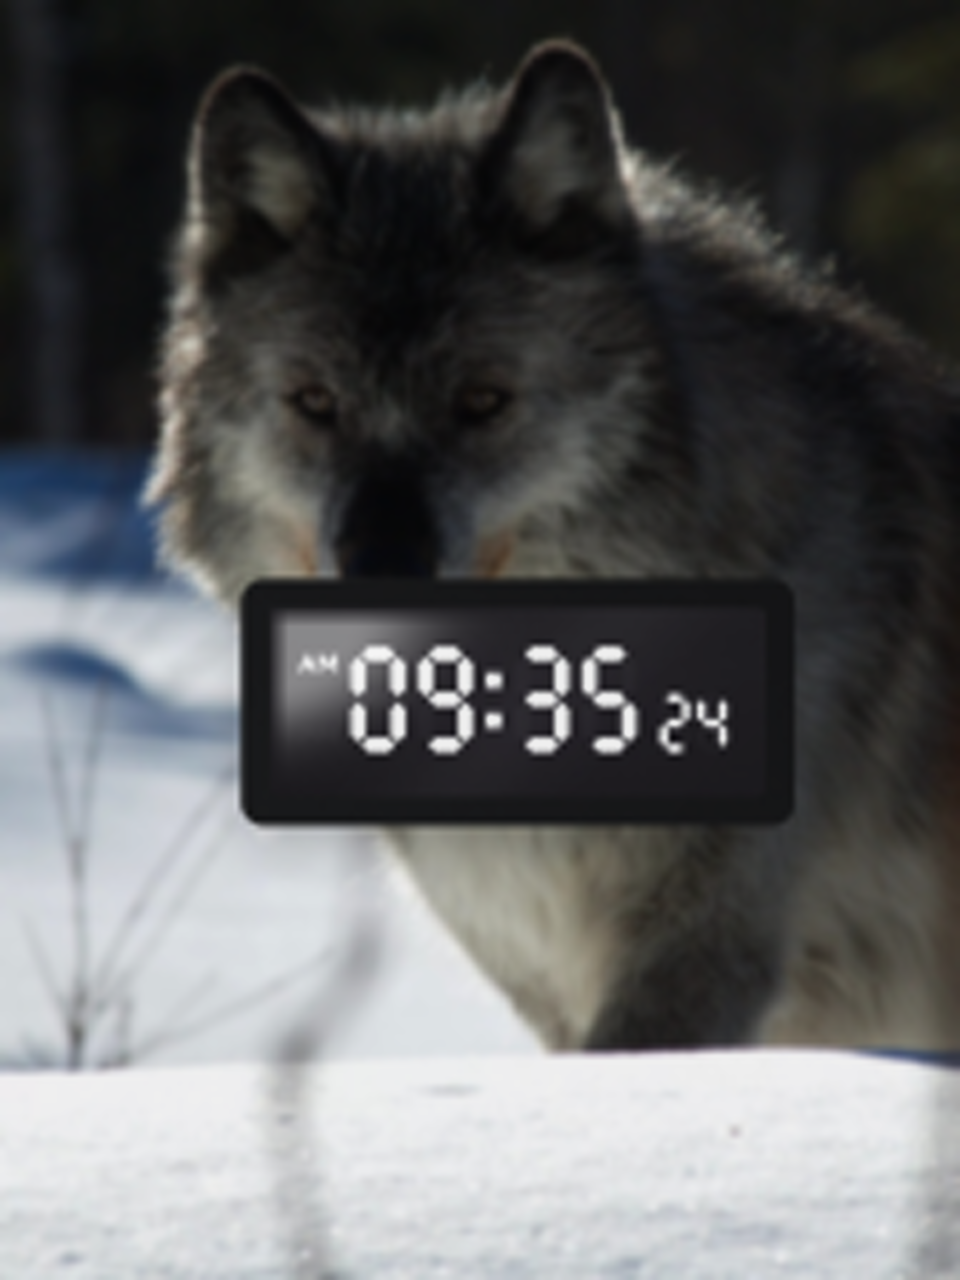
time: 9.35.24
